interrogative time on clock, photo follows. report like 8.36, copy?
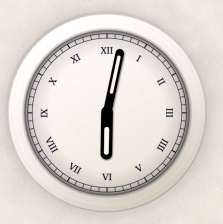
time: 6.02
